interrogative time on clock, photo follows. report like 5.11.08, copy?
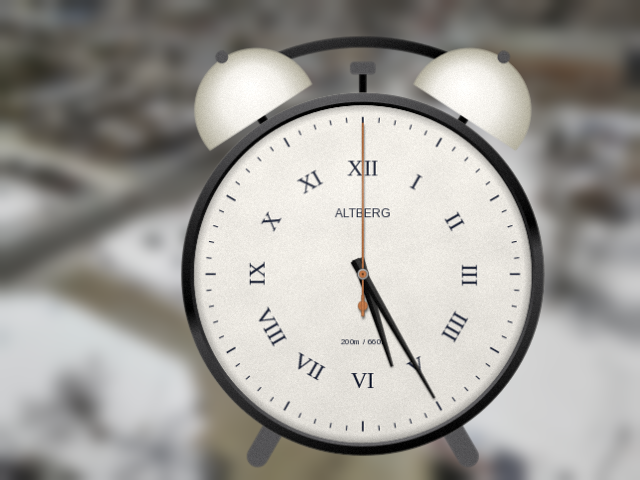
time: 5.25.00
